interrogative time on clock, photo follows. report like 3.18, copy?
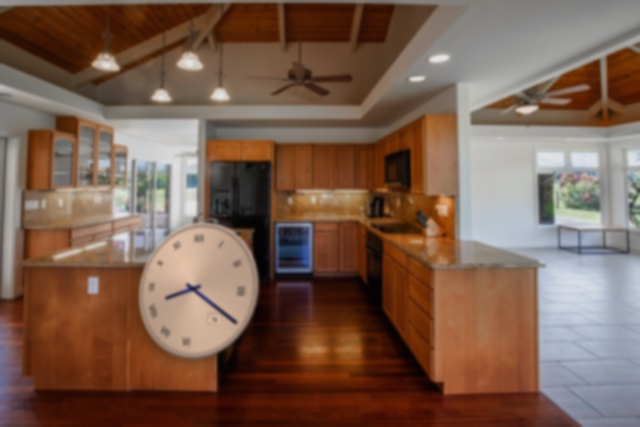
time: 8.20
